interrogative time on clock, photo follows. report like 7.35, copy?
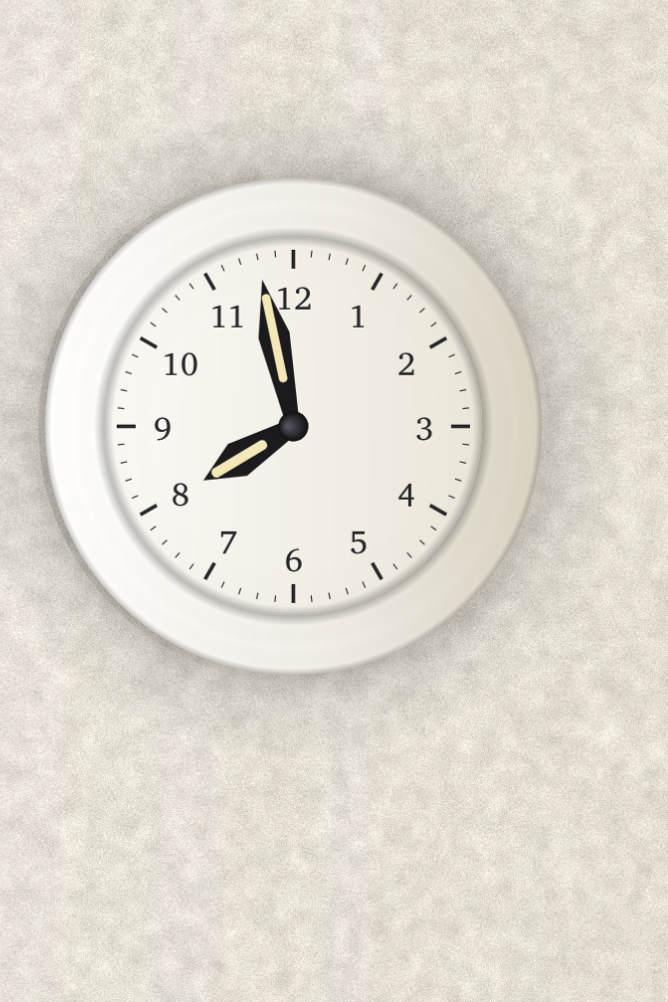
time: 7.58
